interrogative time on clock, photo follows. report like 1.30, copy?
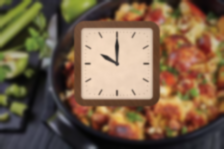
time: 10.00
